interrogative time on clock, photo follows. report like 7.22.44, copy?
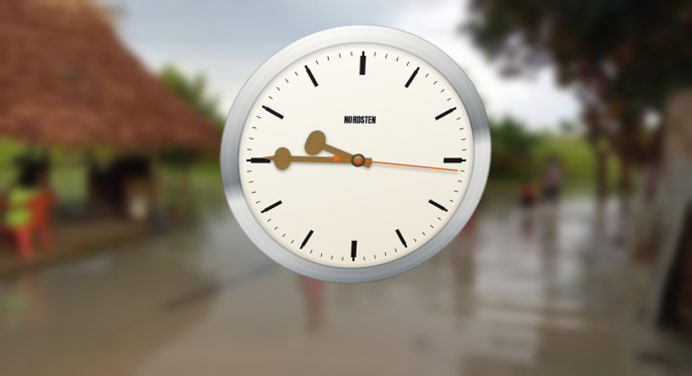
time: 9.45.16
